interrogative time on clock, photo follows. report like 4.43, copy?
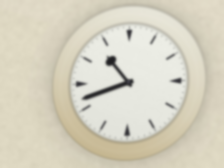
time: 10.42
